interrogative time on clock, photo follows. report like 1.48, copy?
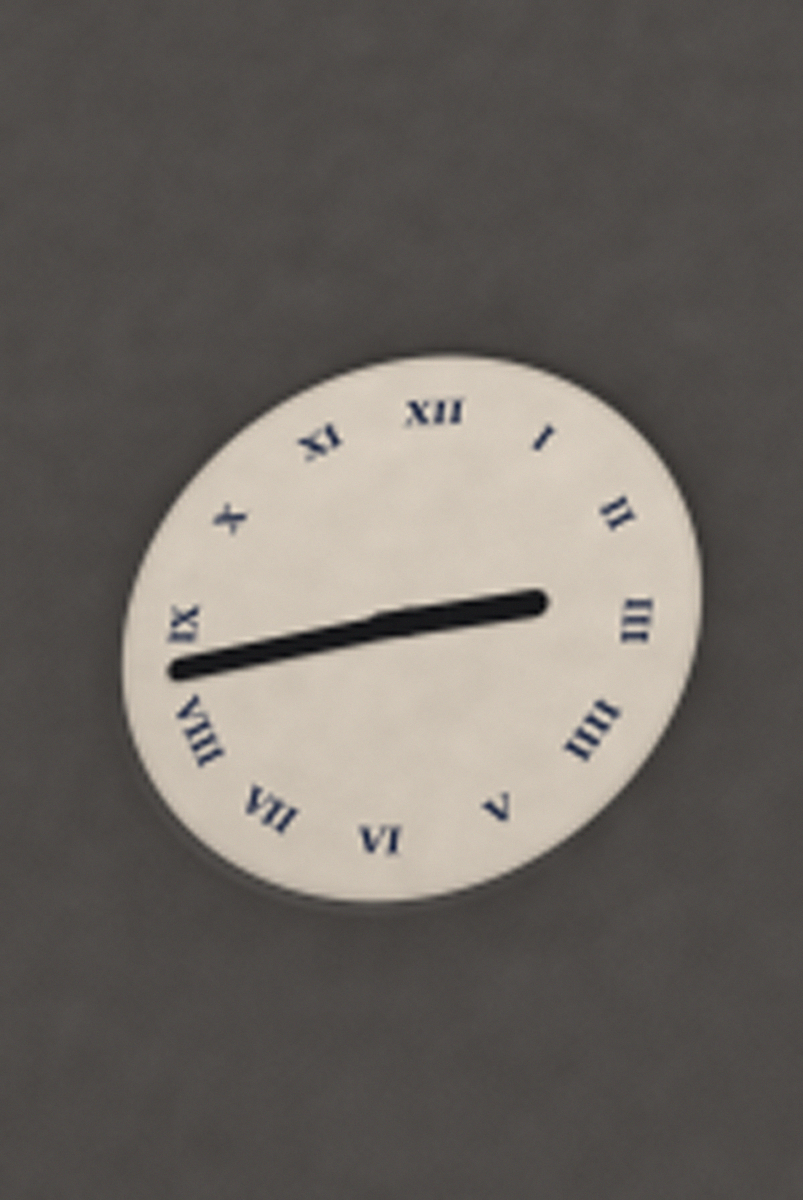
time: 2.43
